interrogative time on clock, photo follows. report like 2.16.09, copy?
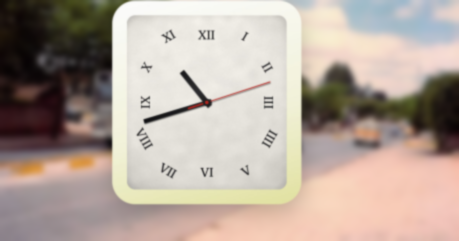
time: 10.42.12
